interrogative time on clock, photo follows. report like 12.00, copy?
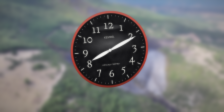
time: 8.11
